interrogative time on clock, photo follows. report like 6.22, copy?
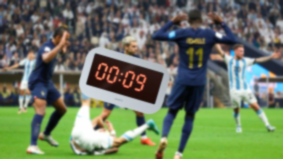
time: 0.09
